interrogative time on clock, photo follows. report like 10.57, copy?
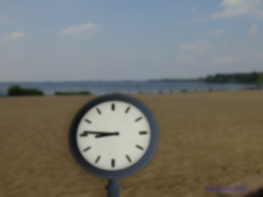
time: 8.46
